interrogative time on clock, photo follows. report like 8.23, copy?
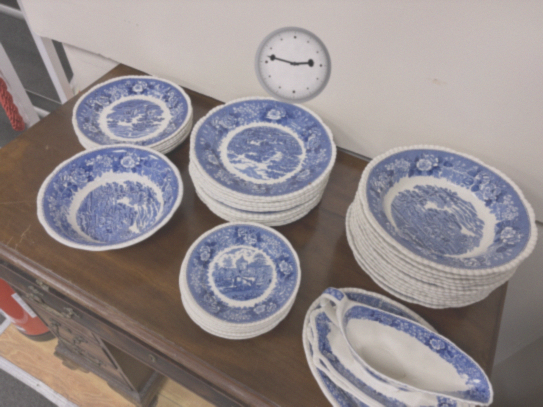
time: 2.47
